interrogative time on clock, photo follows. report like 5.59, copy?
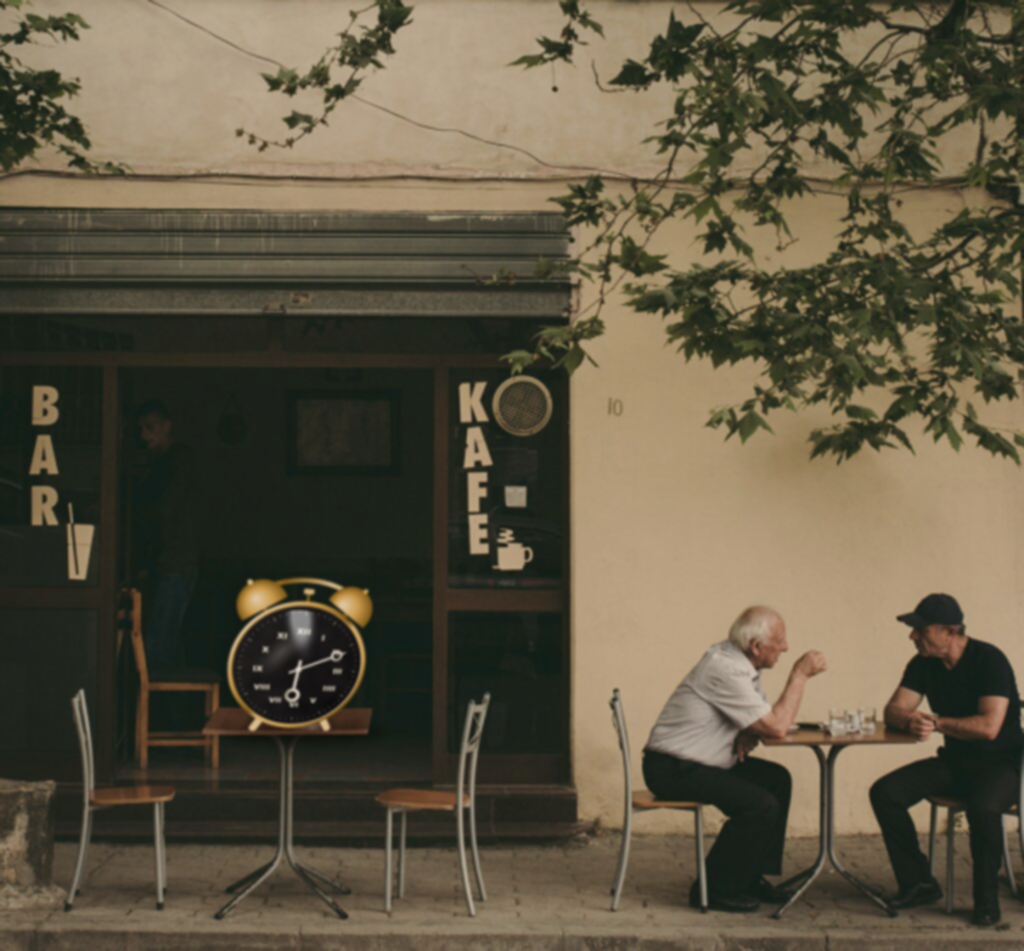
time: 6.11
